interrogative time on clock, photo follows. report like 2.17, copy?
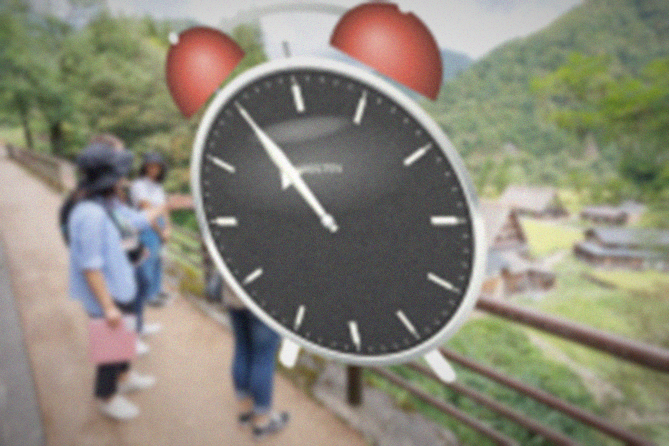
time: 10.55
